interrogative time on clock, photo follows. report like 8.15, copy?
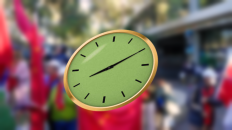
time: 8.10
